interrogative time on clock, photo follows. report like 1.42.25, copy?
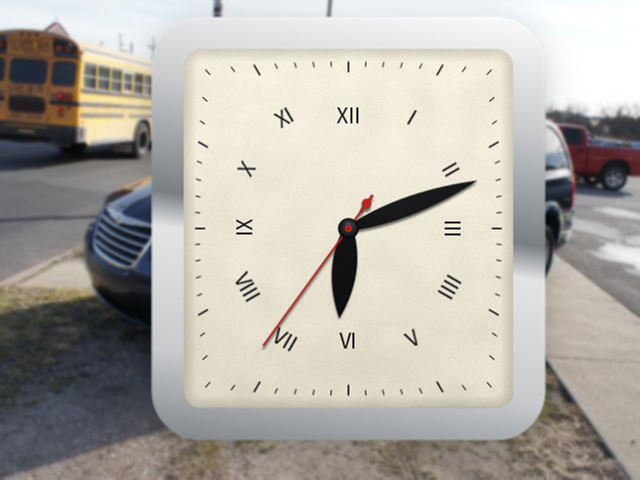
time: 6.11.36
